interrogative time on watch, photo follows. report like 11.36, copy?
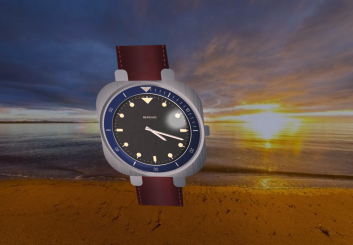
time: 4.18
